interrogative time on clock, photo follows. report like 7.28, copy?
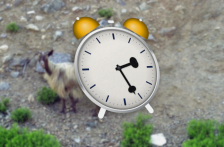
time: 2.26
